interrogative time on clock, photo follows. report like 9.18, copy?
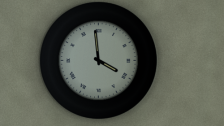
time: 3.59
